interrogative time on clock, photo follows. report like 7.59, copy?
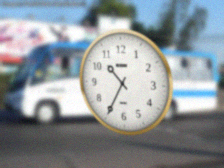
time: 10.35
